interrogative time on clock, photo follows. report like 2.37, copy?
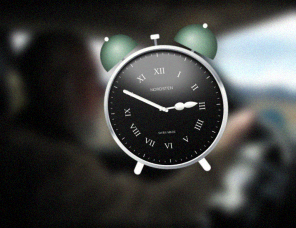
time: 2.50
